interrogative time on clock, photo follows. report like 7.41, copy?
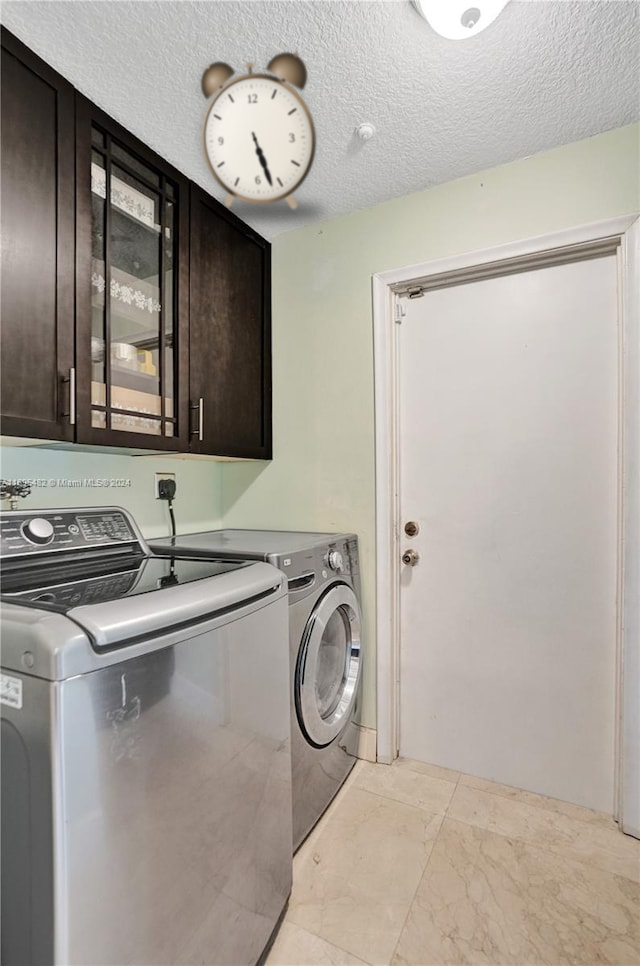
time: 5.27
